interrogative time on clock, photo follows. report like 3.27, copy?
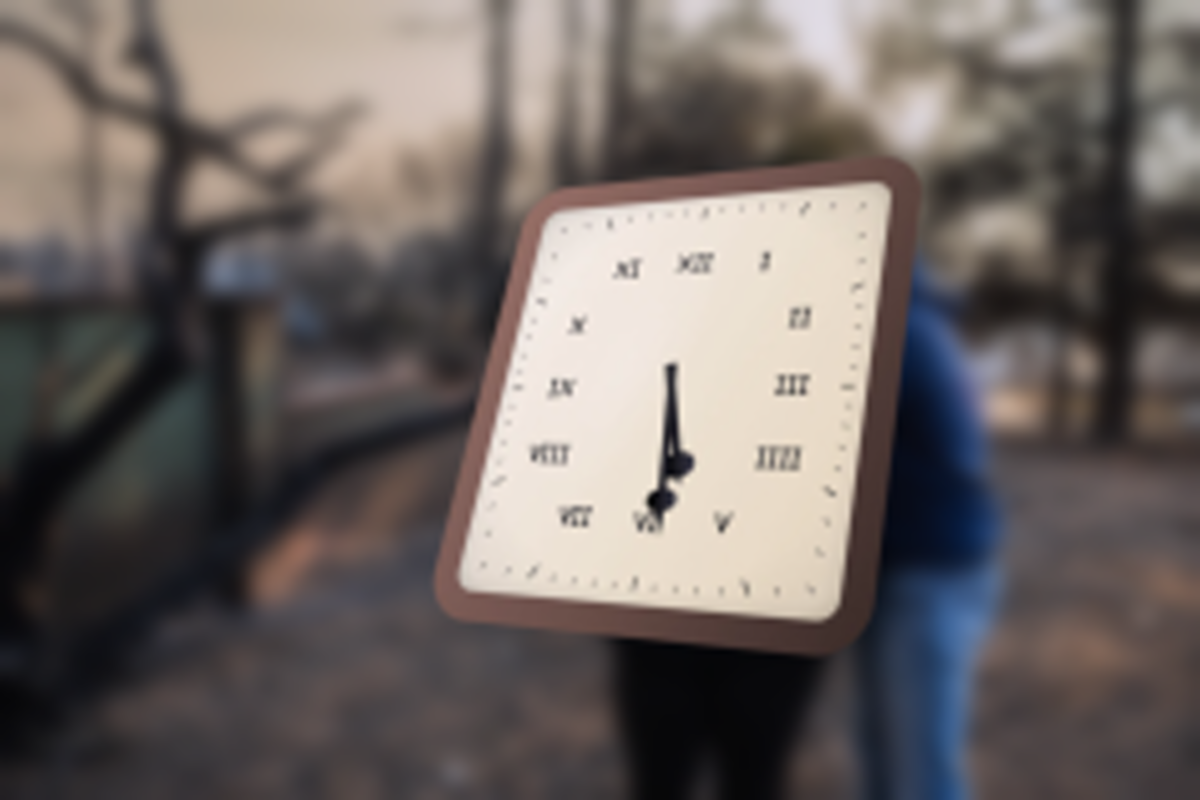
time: 5.29
